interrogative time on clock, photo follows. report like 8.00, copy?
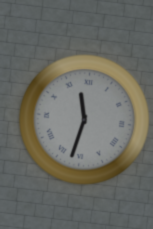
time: 11.32
